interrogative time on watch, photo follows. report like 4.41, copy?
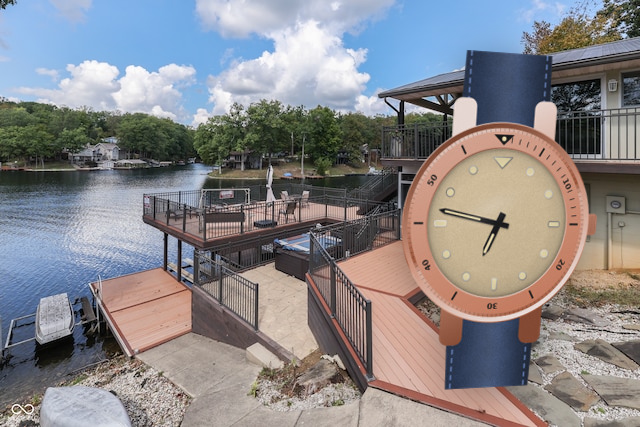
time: 6.47
